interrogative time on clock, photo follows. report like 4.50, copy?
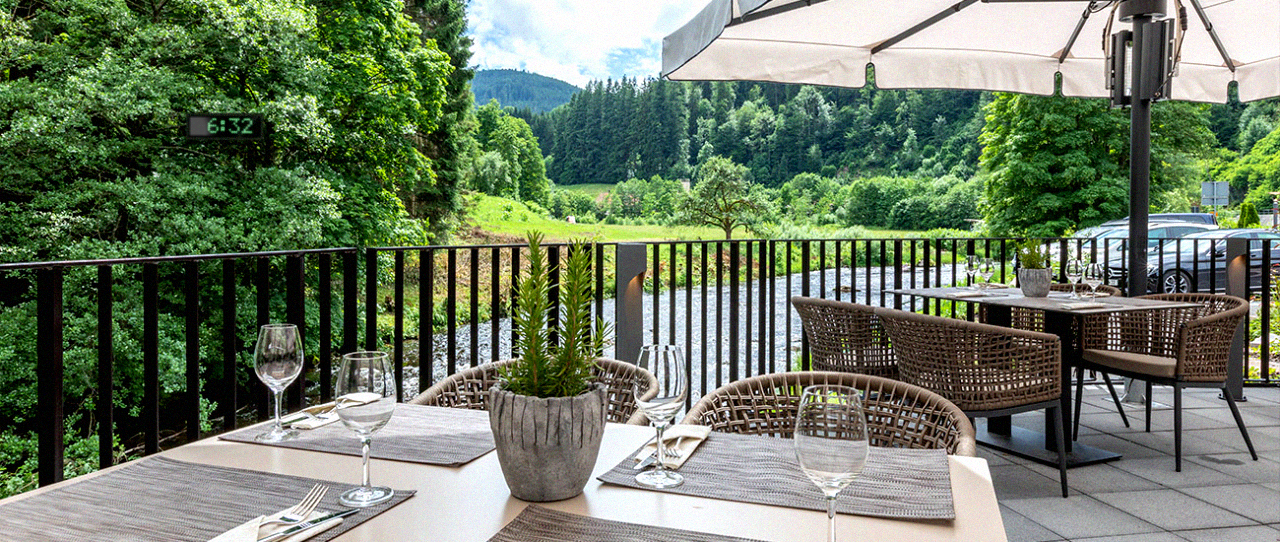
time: 6.32
